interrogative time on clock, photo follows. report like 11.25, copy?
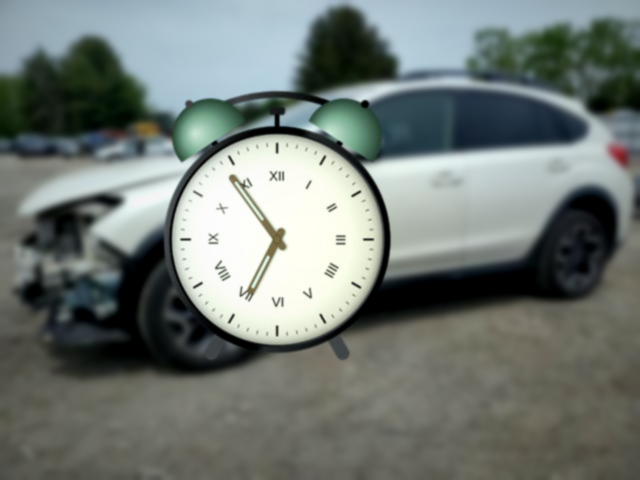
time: 6.54
